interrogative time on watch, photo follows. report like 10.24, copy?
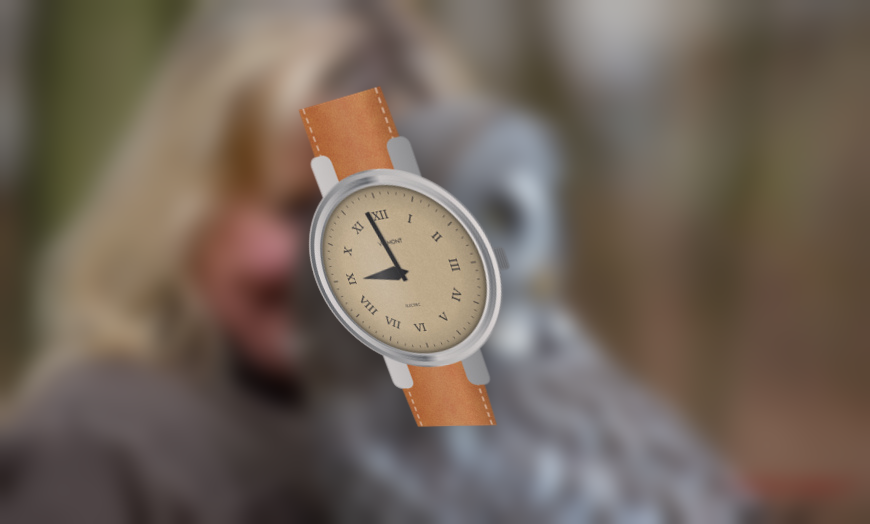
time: 8.58
